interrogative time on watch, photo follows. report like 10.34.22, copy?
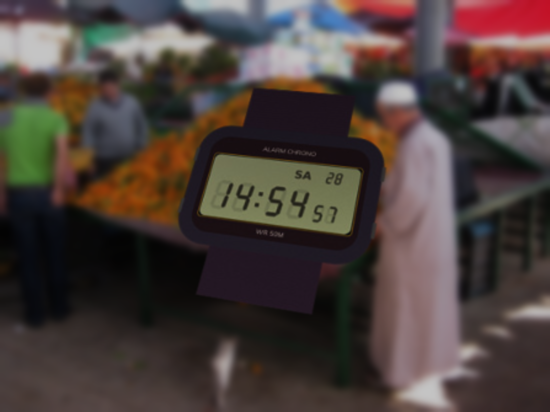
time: 14.54.57
